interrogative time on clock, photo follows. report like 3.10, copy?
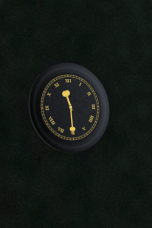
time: 11.30
